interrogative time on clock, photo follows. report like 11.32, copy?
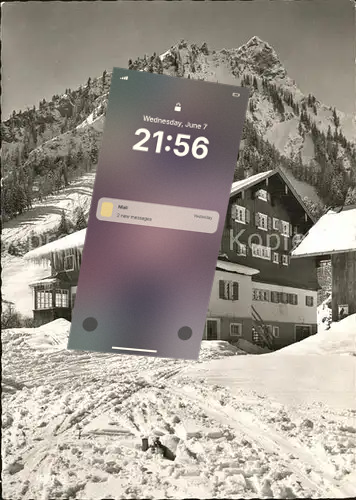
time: 21.56
